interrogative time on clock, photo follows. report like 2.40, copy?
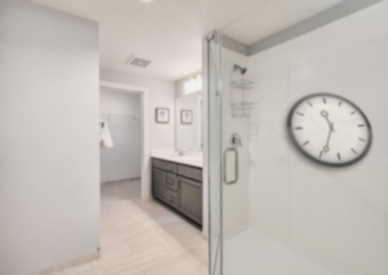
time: 11.34
